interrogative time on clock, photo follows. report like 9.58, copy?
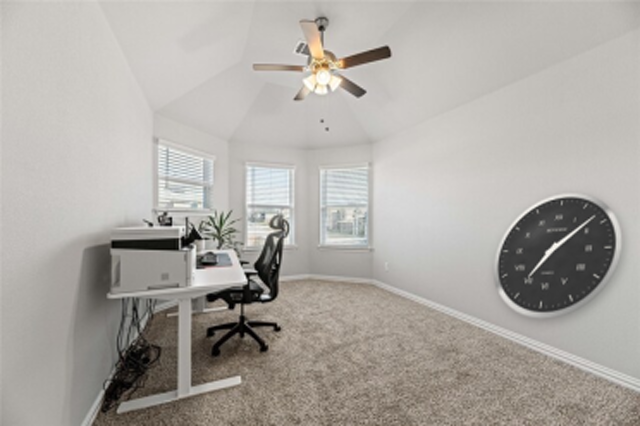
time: 7.08
